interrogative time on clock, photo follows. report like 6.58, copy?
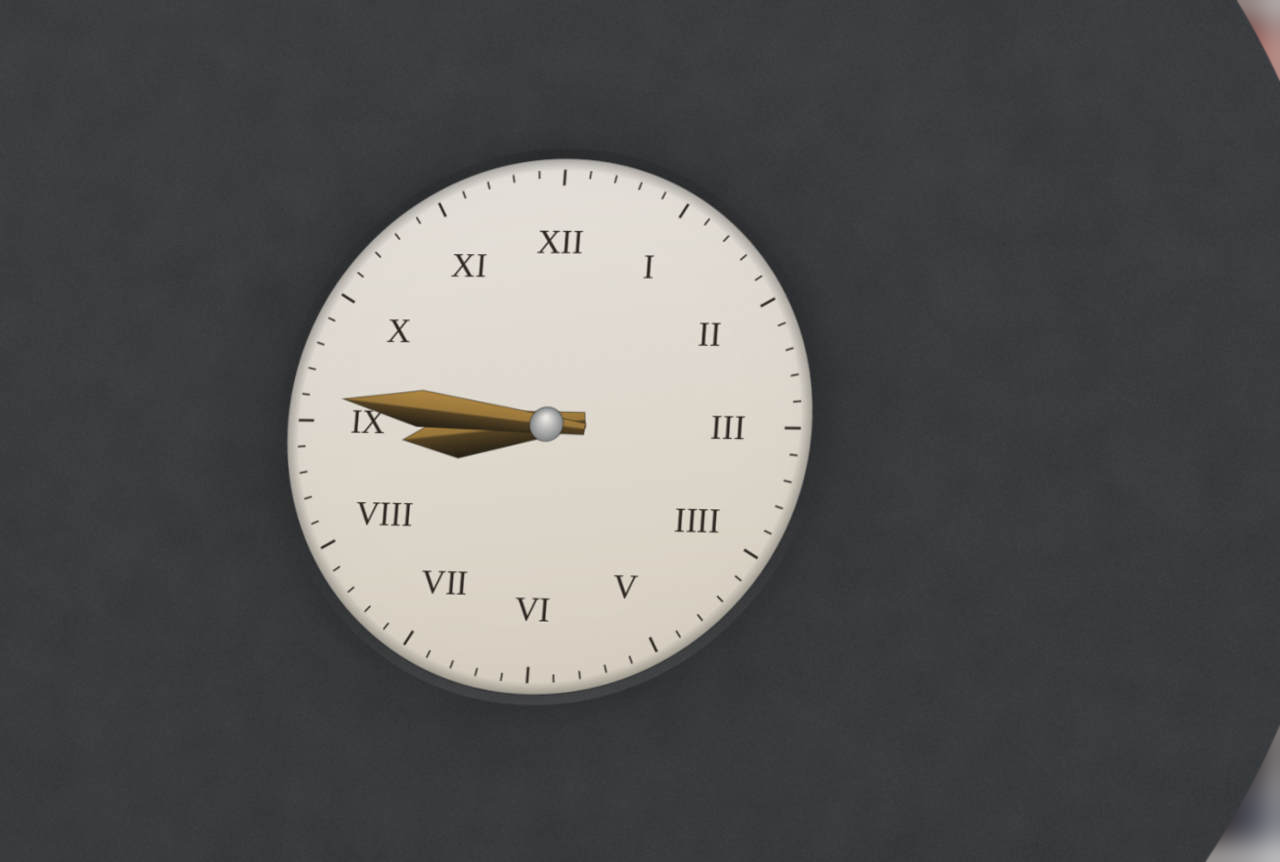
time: 8.46
